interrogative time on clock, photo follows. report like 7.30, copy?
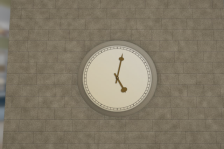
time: 5.02
